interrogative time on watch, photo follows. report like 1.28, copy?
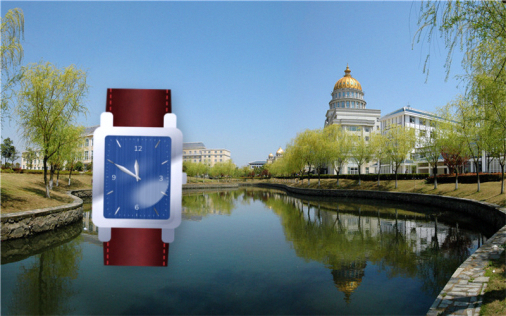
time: 11.50
